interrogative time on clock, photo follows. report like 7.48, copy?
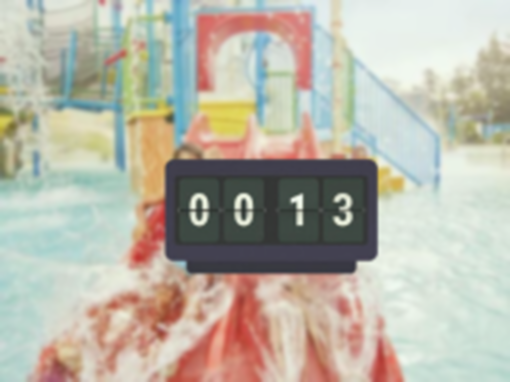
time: 0.13
